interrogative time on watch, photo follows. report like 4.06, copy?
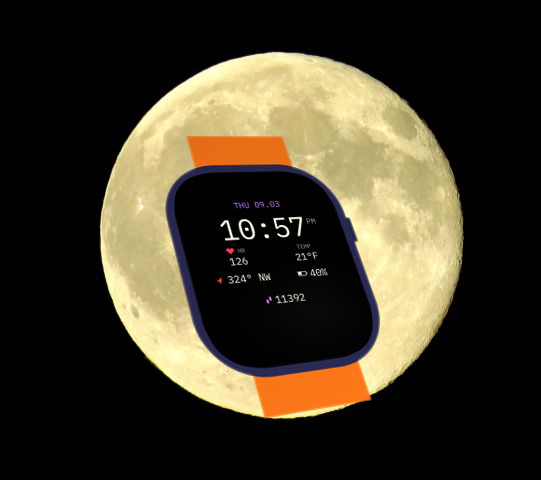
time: 10.57
